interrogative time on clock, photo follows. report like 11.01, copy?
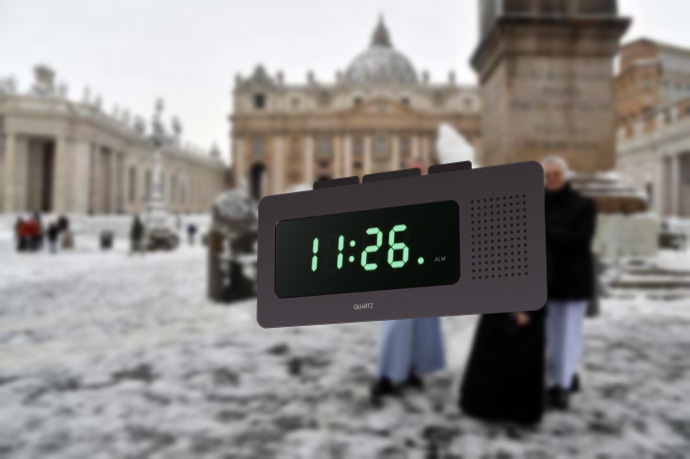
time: 11.26
